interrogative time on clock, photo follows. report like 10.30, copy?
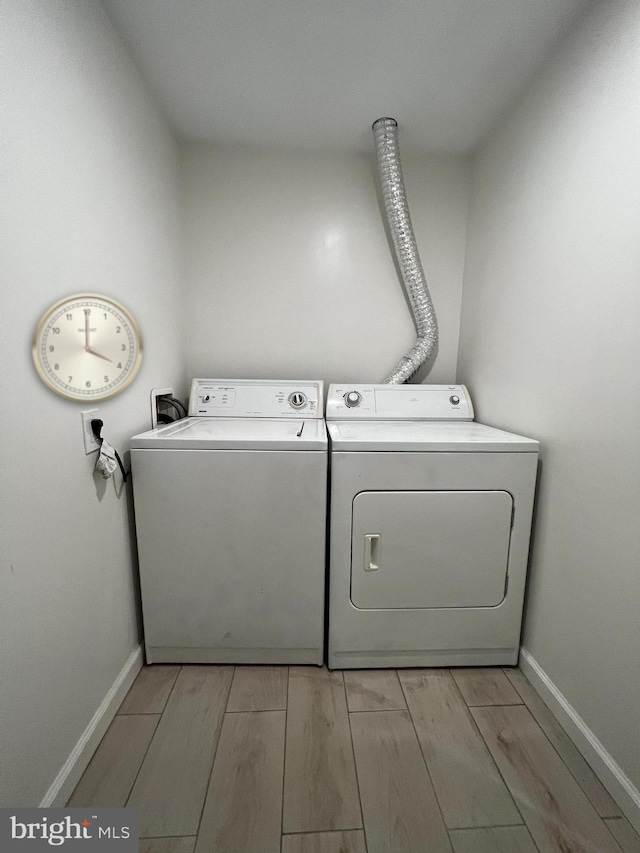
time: 4.00
